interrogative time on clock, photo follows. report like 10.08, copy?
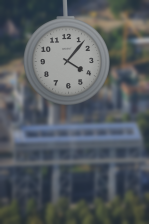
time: 4.07
